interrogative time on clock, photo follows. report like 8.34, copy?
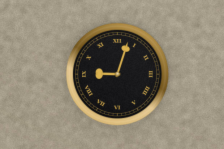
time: 9.03
